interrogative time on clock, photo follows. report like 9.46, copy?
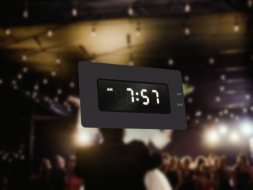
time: 7.57
